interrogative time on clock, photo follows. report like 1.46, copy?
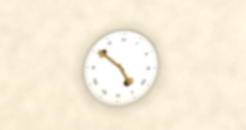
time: 4.51
